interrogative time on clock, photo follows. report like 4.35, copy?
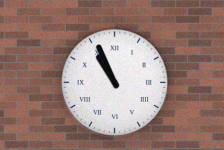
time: 10.56
